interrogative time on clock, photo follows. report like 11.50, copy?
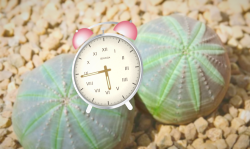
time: 5.44
